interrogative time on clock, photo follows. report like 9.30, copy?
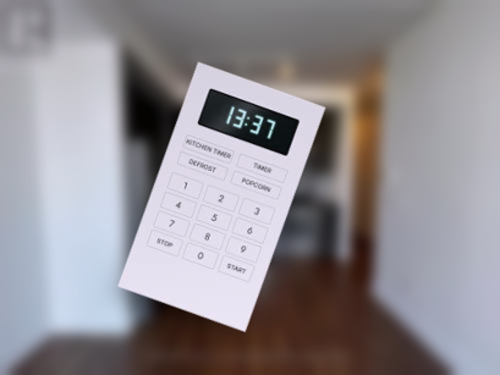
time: 13.37
